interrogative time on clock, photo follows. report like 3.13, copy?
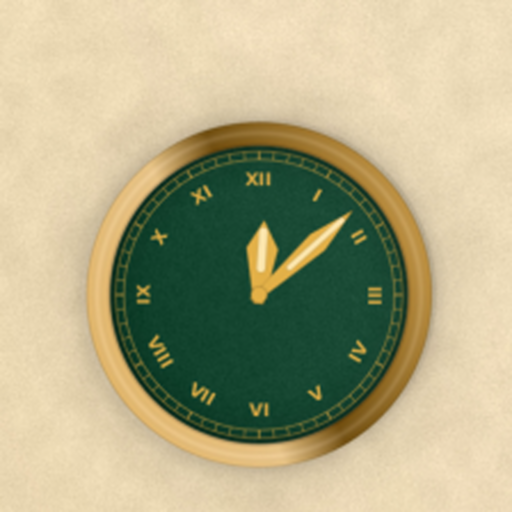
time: 12.08
